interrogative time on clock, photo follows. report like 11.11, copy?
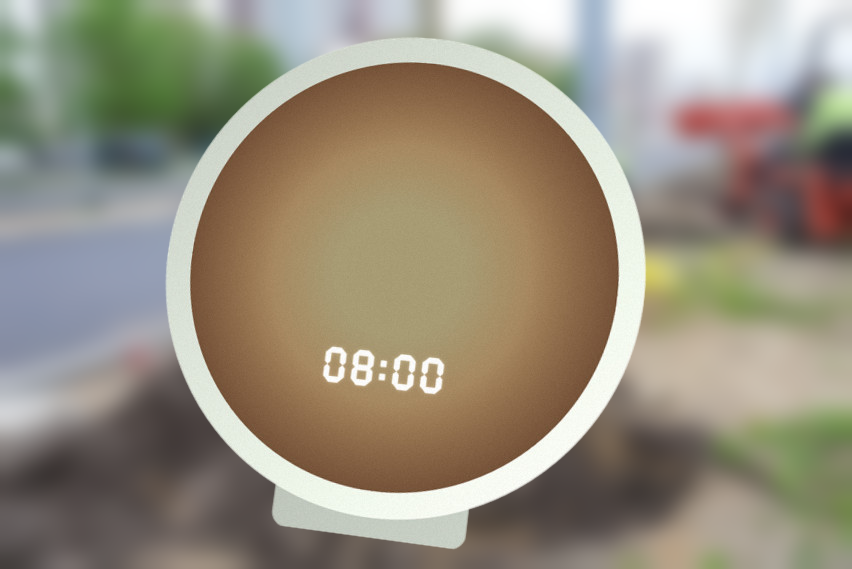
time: 8.00
